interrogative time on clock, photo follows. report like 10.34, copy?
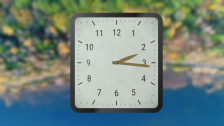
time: 2.16
